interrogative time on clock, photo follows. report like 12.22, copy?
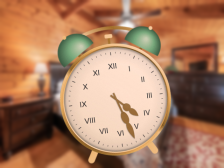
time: 4.27
